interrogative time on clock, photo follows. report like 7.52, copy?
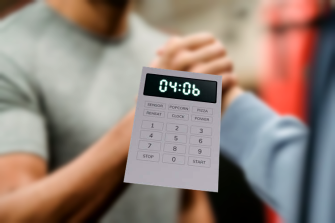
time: 4.06
